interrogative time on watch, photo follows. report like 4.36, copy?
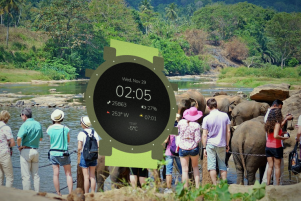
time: 2.05
